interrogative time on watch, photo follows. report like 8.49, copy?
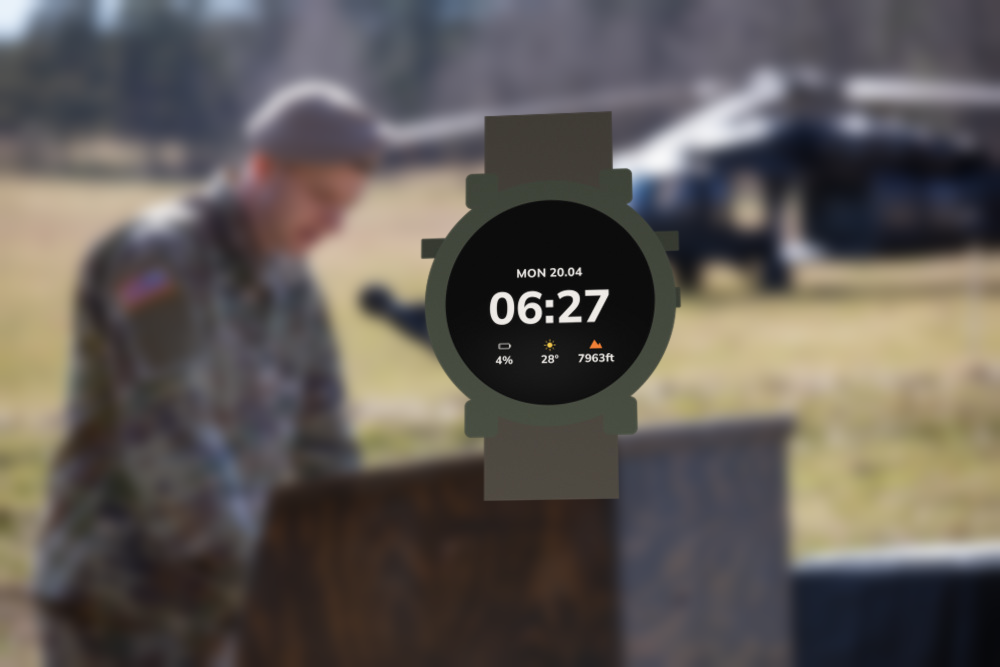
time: 6.27
